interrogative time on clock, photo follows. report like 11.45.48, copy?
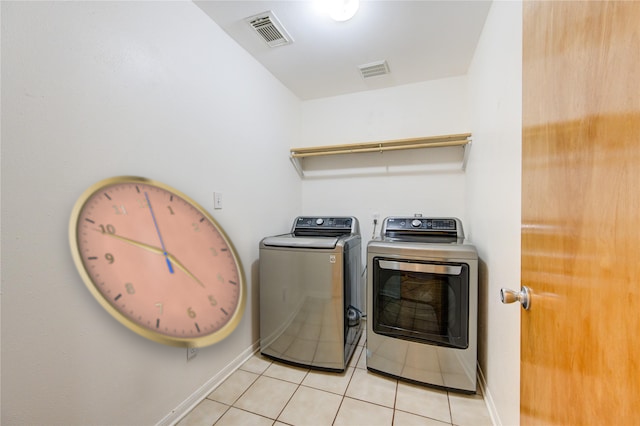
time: 4.49.01
